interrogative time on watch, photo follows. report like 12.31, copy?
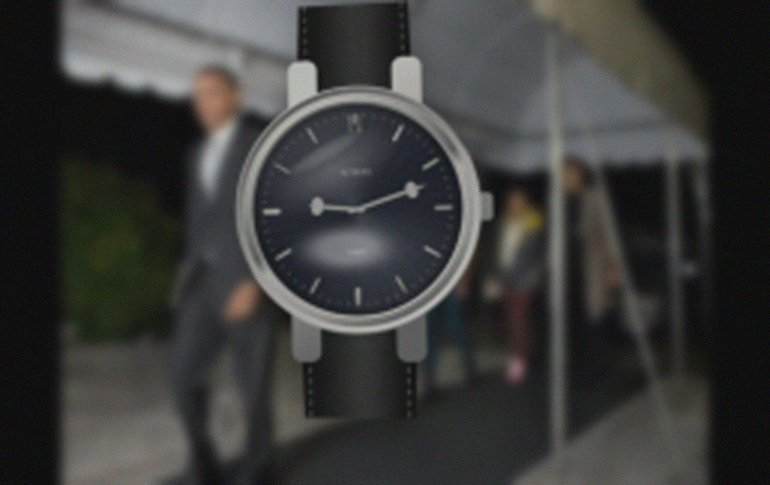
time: 9.12
